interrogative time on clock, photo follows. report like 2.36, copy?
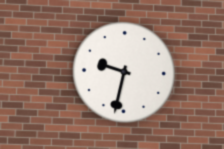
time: 9.32
